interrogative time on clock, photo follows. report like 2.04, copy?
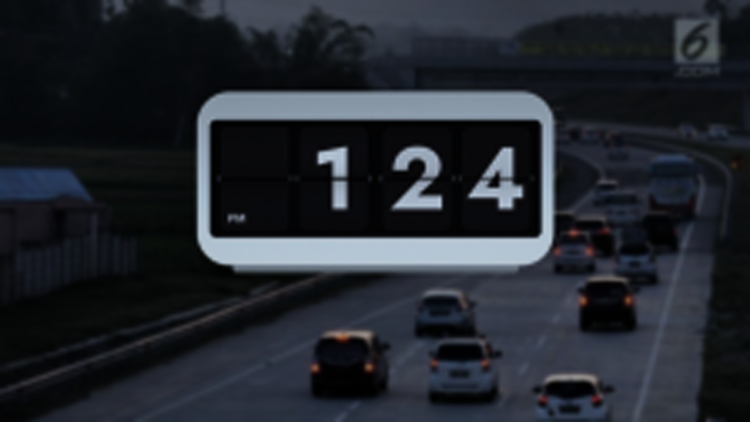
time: 1.24
